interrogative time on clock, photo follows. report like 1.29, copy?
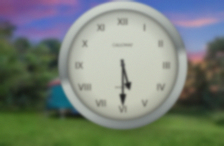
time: 5.30
